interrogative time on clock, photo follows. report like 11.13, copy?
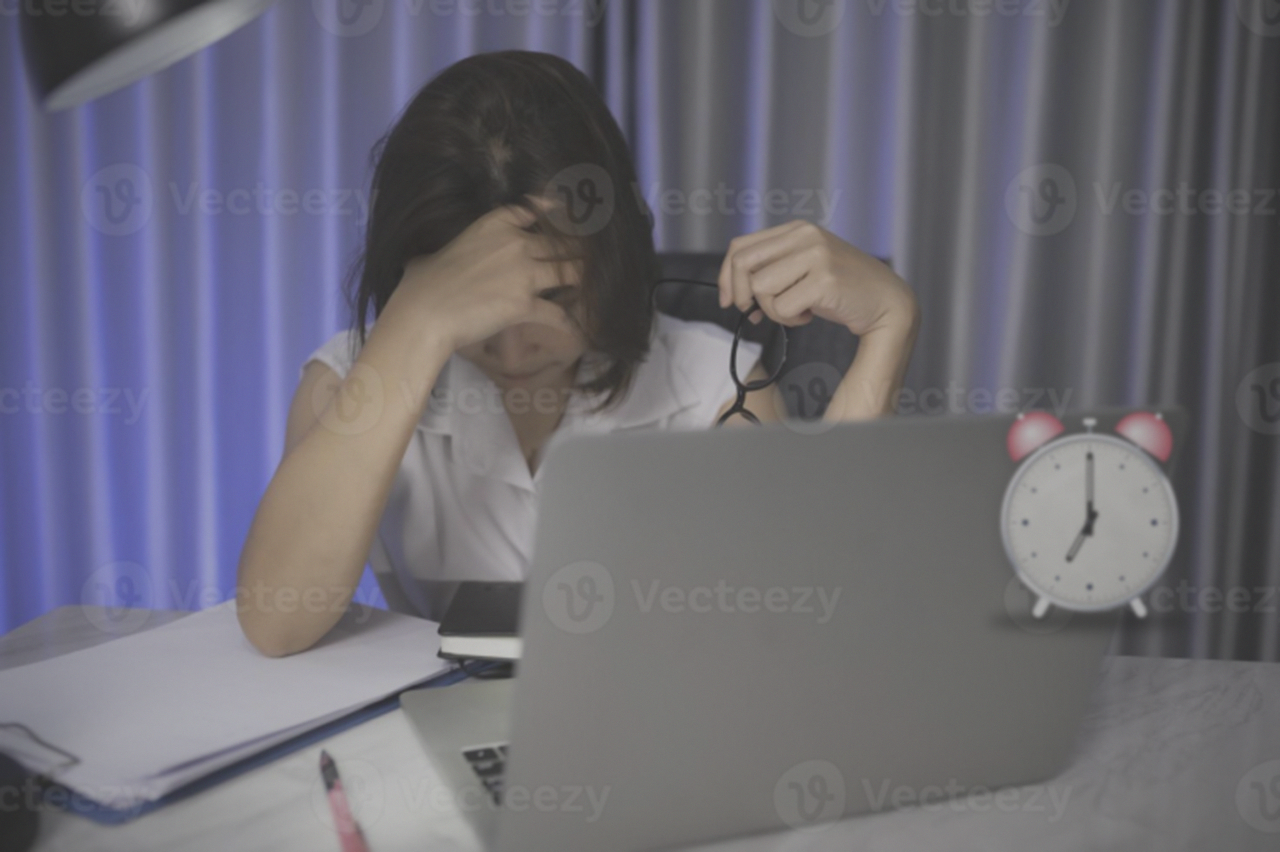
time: 7.00
